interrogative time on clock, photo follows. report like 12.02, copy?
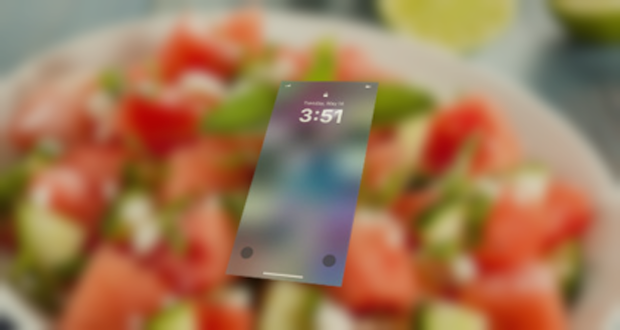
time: 3.51
